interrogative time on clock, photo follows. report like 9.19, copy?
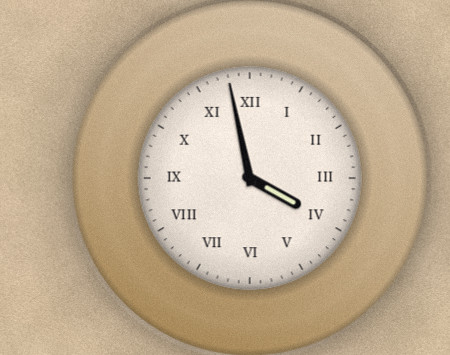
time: 3.58
